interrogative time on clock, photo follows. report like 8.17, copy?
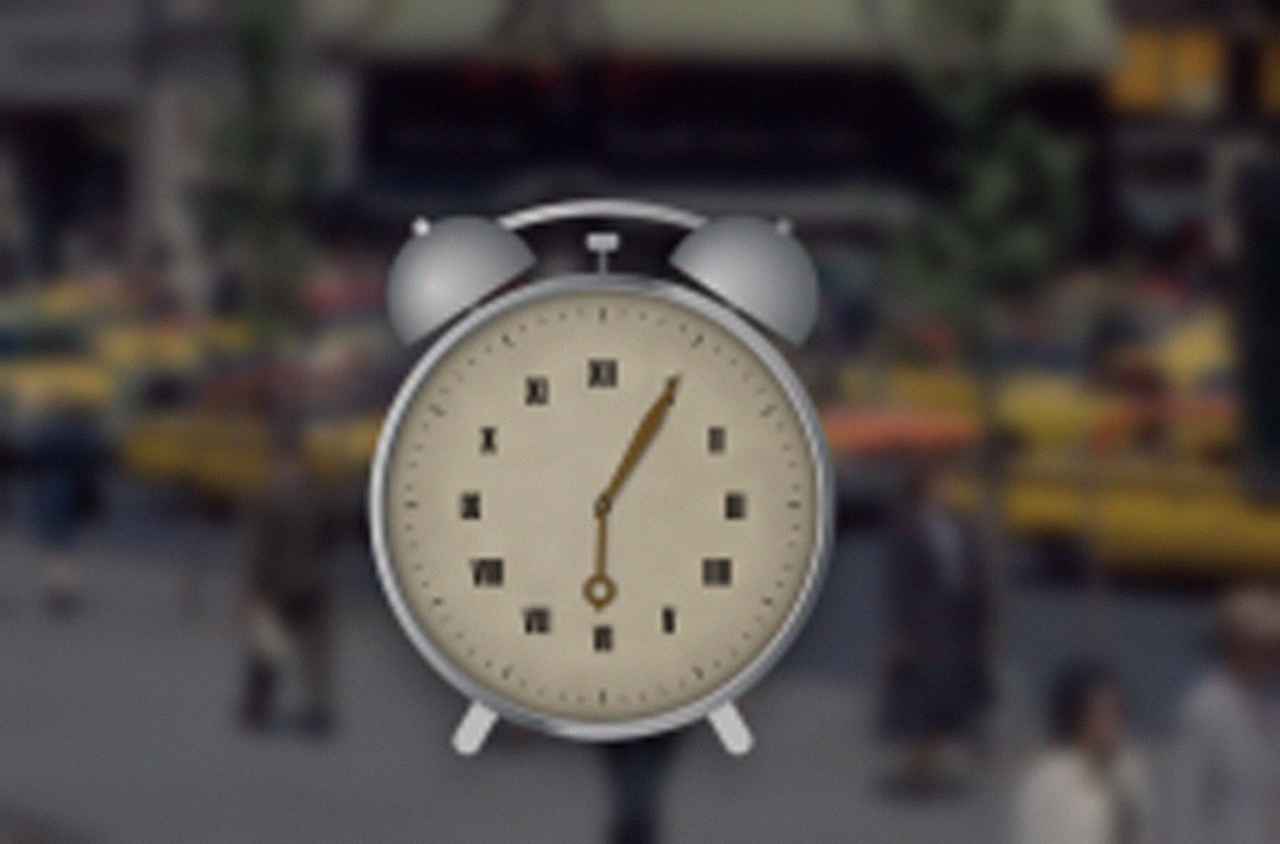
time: 6.05
